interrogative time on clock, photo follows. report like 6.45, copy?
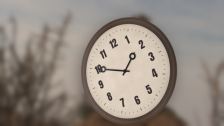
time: 1.50
